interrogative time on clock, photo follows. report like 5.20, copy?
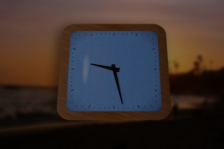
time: 9.28
